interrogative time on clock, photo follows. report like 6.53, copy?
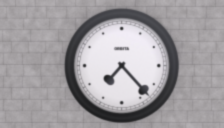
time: 7.23
